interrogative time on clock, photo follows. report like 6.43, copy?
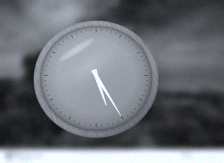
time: 5.25
